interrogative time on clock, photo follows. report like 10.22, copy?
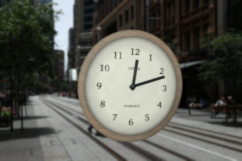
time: 12.12
